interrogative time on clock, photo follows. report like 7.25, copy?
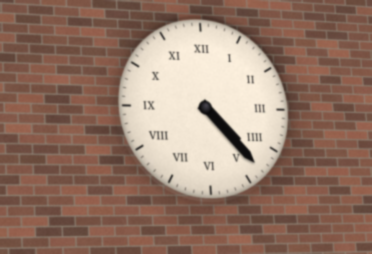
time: 4.23
